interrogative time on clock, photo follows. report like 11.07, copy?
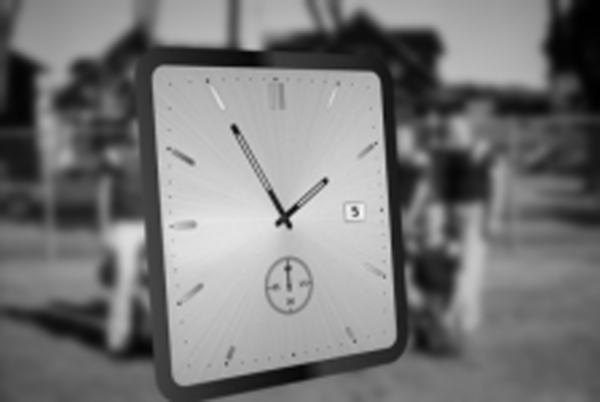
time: 1.55
